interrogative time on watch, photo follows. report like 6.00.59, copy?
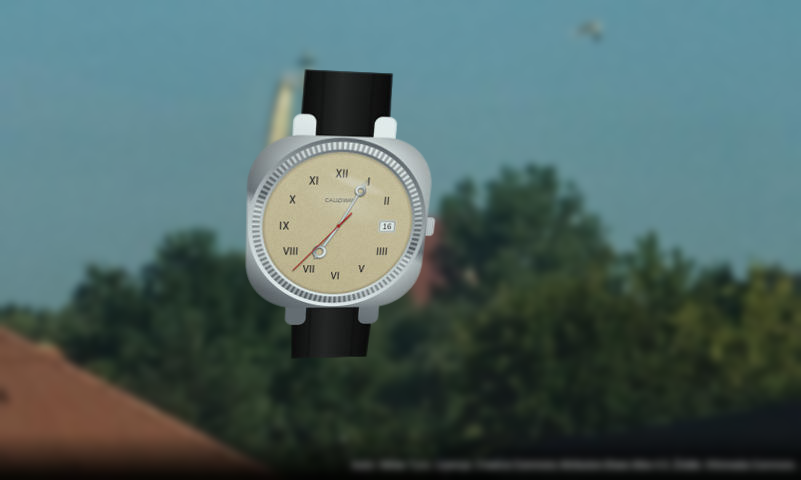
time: 7.04.37
